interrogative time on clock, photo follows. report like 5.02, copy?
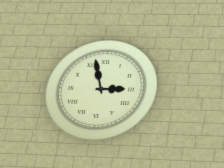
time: 2.57
